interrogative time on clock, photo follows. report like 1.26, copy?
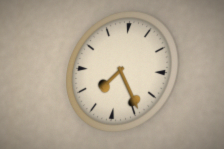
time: 7.24
